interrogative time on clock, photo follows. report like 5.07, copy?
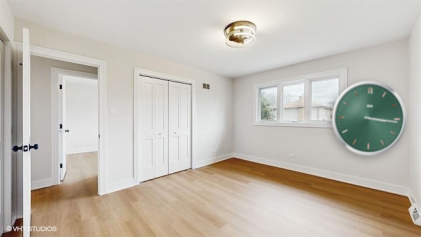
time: 3.16
